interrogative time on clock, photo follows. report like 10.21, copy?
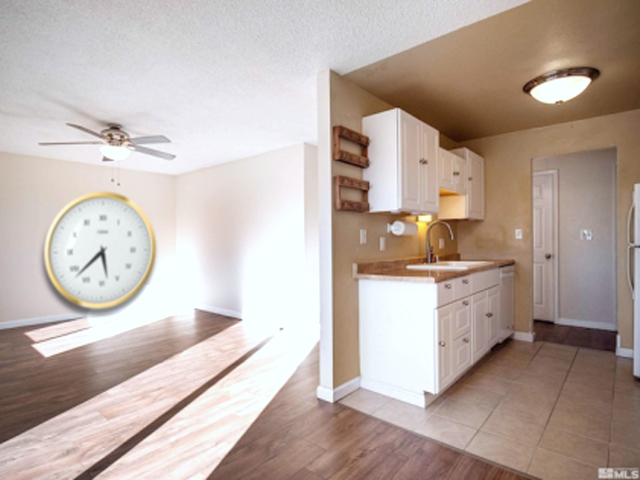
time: 5.38
